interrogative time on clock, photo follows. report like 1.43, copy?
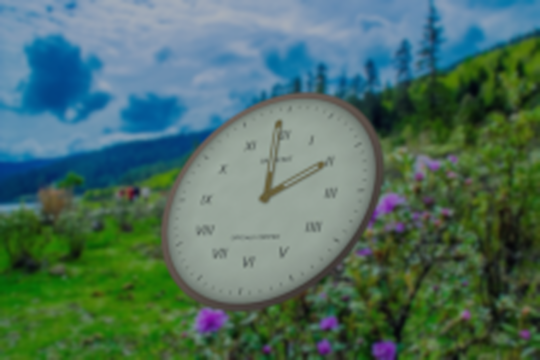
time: 1.59
